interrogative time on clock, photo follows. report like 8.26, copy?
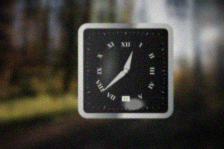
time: 12.38
